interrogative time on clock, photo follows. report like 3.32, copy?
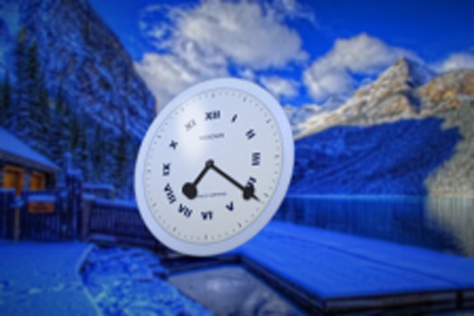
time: 7.21
